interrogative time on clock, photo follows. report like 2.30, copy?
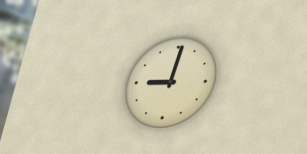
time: 9.01
